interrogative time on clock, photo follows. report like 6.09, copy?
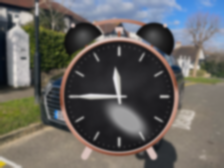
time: 11.45
